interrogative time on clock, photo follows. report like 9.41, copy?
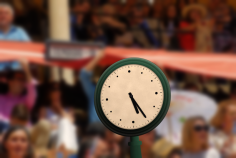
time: 5.25
